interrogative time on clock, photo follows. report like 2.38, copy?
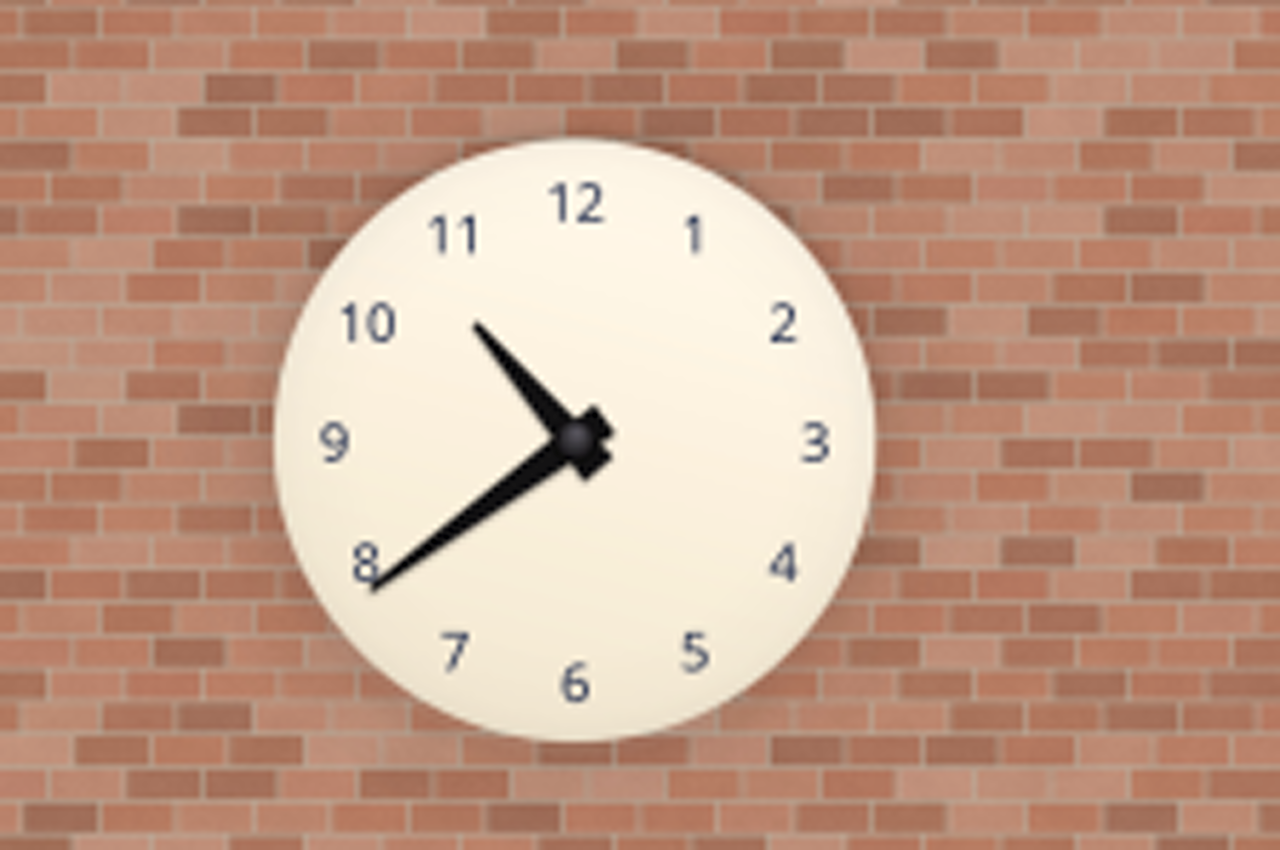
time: 10.39
